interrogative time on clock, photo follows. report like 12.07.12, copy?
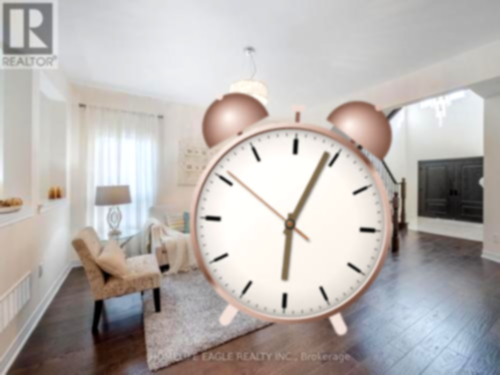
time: 6.03.51
